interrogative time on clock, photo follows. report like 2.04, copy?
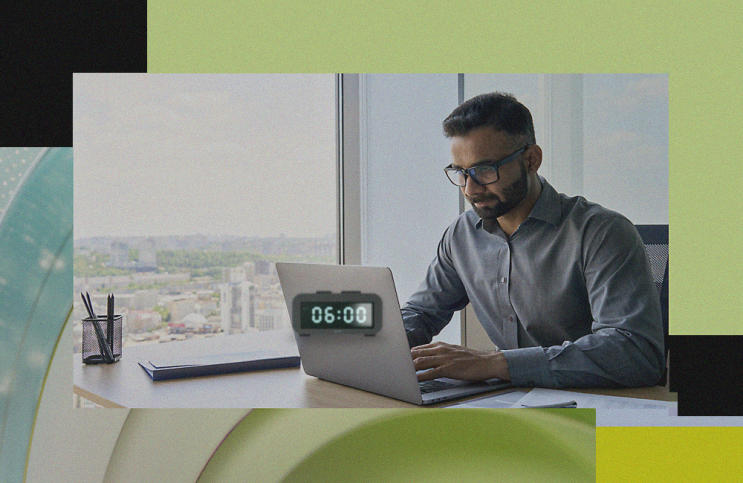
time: 6.00
